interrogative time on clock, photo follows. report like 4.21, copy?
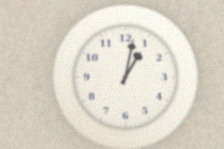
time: 1.02
